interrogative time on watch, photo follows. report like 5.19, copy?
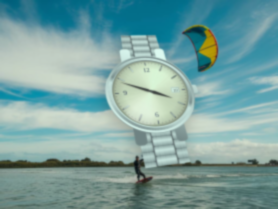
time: 3.49
